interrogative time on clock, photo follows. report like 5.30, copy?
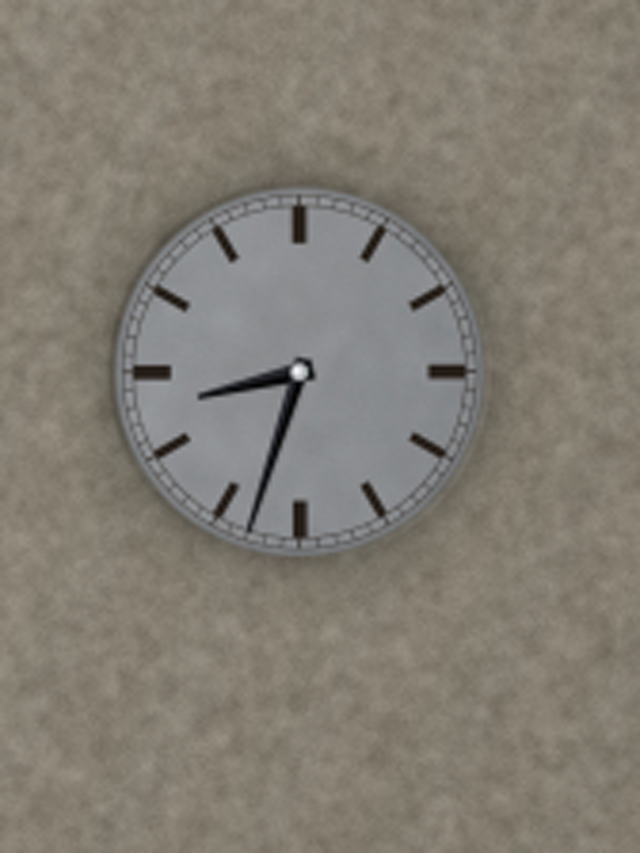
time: 8.33
